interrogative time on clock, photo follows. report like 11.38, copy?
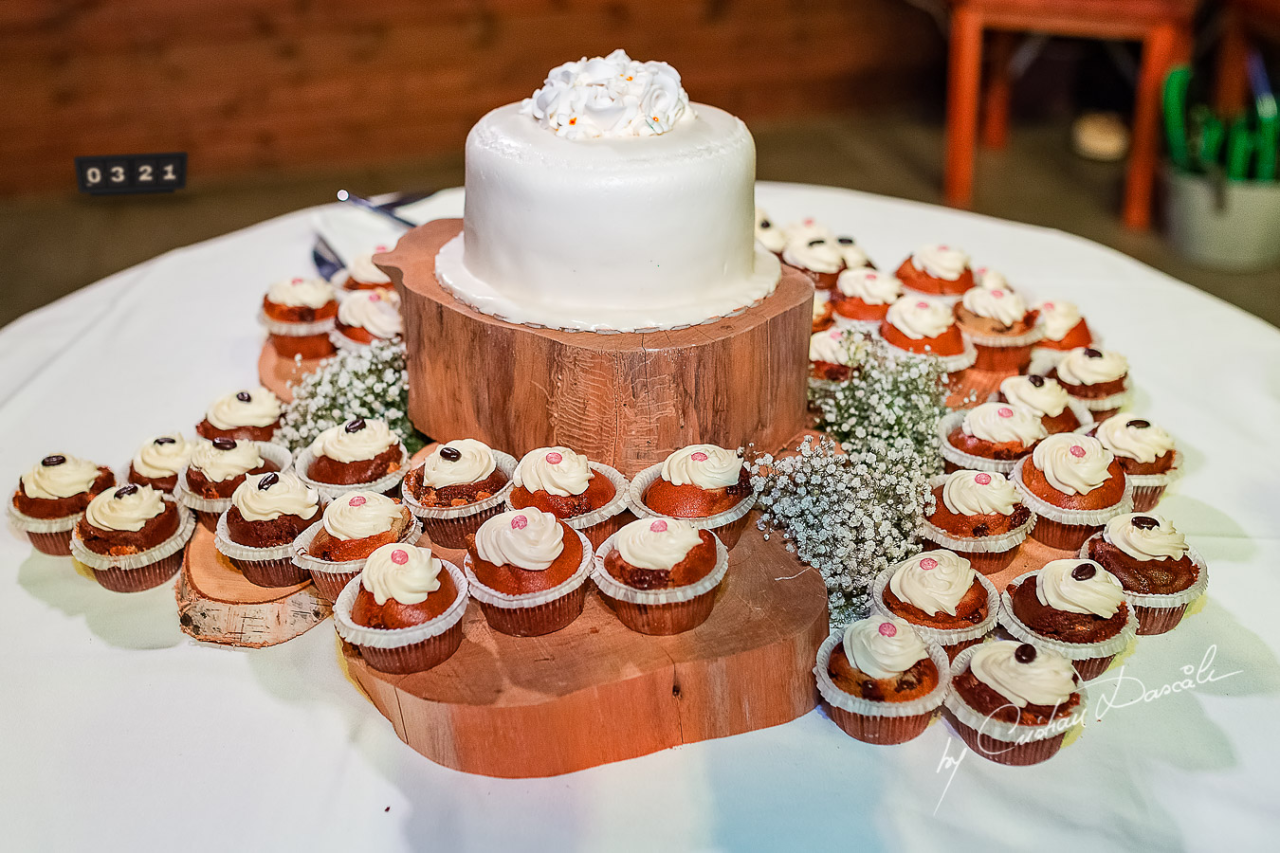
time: 3.21
